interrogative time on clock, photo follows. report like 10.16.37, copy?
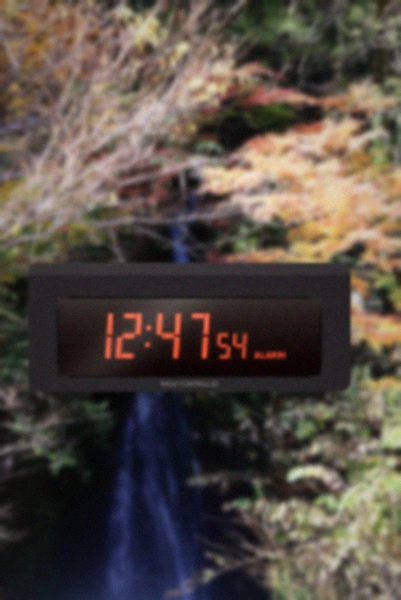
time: 12.47.54
